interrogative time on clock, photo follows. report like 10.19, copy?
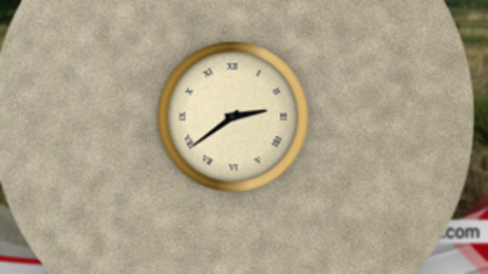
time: 2.39
